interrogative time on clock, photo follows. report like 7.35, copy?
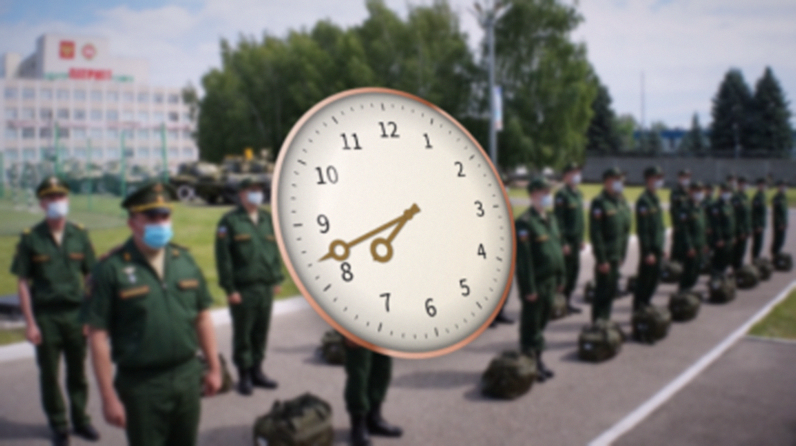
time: 7.42
